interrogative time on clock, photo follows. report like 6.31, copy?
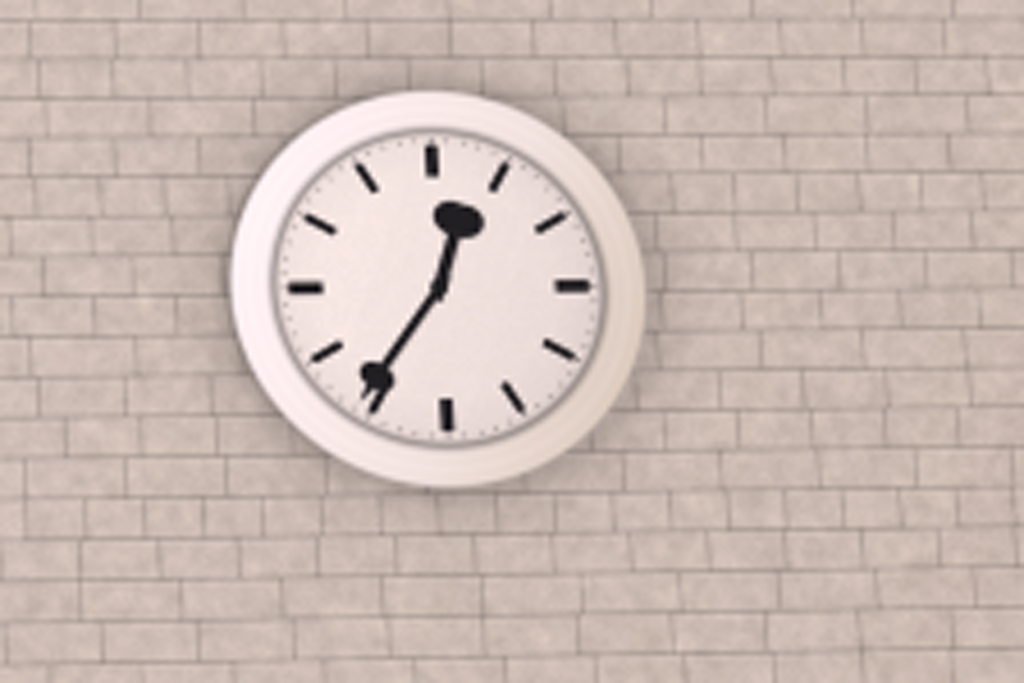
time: 12.36
